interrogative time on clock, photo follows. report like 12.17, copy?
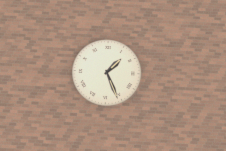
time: 1.26
